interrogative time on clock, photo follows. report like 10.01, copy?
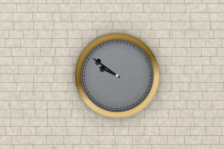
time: 9.51
